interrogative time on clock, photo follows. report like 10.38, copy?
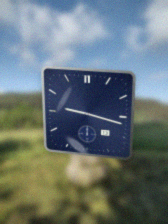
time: 9.17
